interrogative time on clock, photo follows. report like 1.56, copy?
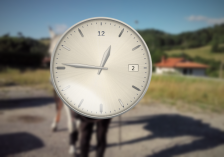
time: 12.46
